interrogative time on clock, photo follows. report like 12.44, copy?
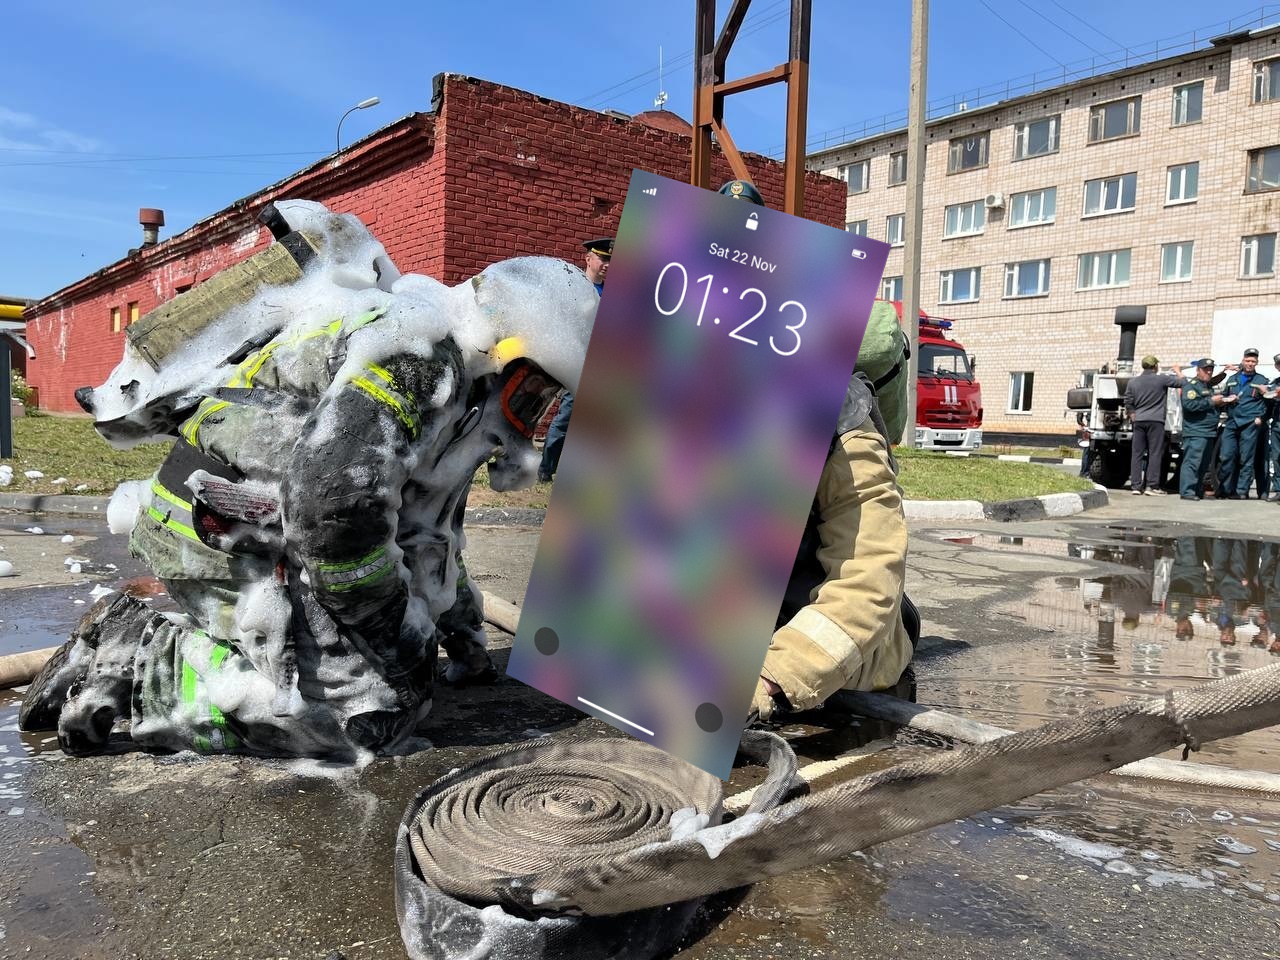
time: 1.23
